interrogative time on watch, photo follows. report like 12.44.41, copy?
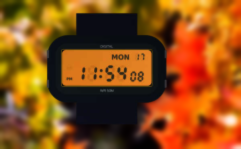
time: 11.54.08
